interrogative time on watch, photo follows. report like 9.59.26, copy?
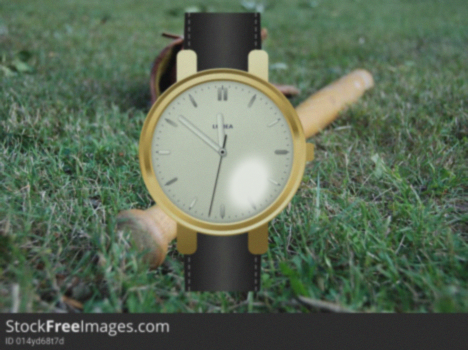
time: 11.51.32
